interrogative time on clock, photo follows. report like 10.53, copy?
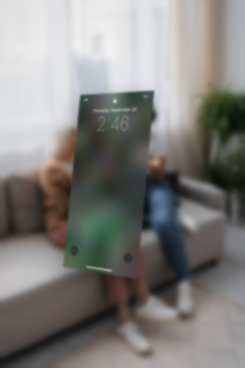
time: 2.46
